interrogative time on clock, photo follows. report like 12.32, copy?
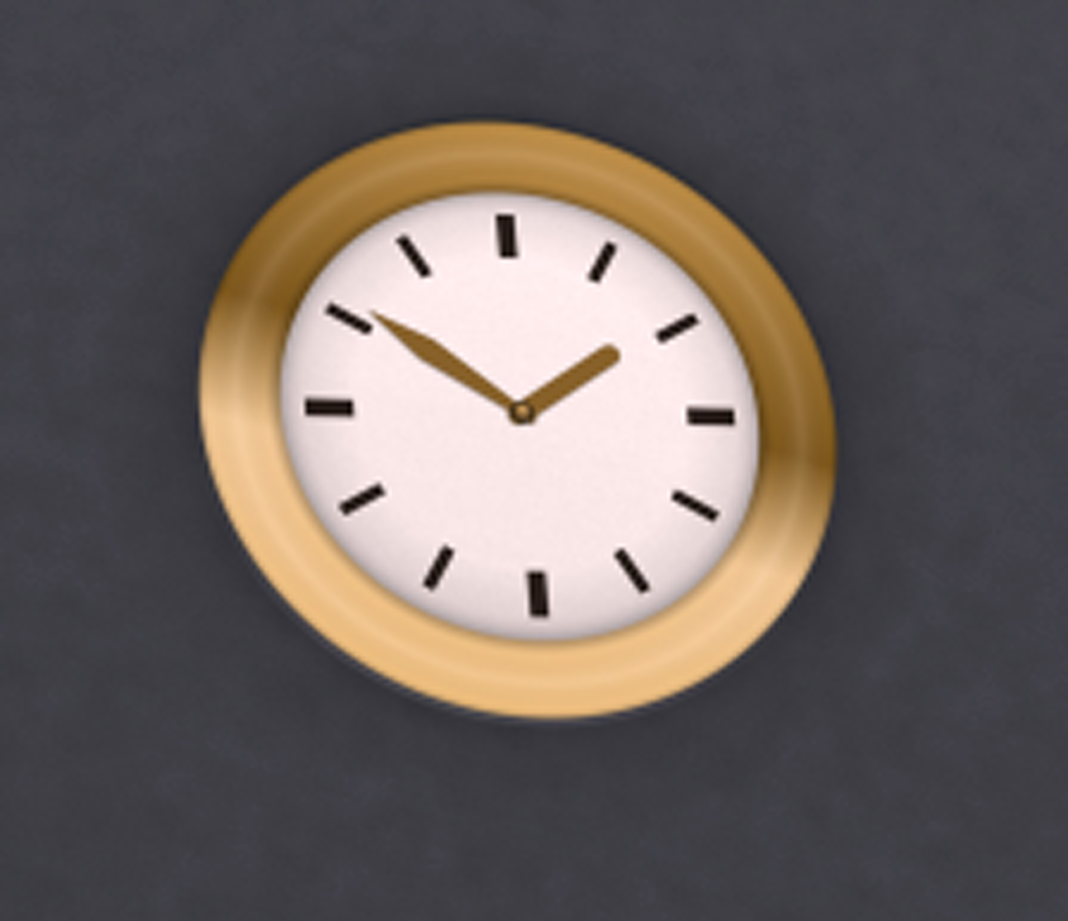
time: 1.51
